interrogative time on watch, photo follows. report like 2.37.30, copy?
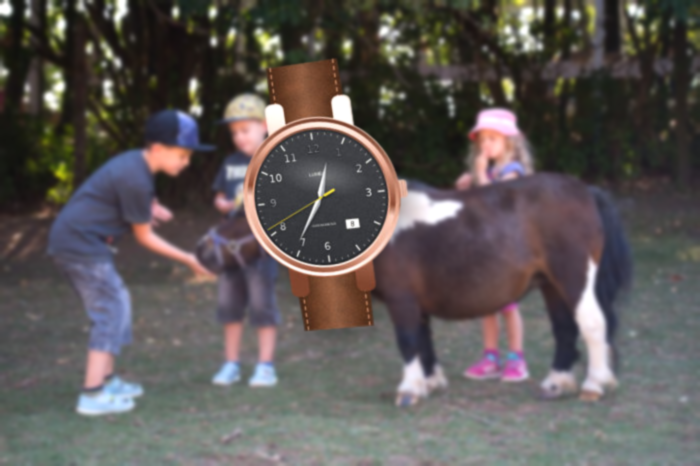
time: 12.35.41
